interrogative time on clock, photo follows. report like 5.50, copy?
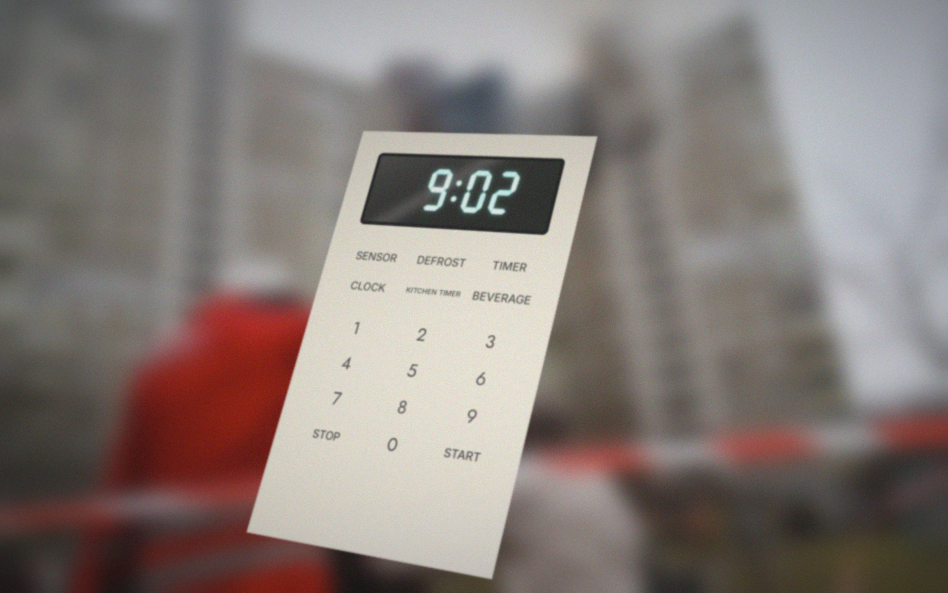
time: 9.02
